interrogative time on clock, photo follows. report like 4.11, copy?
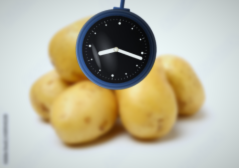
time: 8.17
